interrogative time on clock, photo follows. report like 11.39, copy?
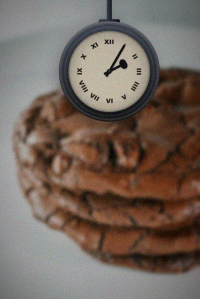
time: 2.05
